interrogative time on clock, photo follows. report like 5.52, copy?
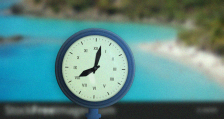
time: 8.02
